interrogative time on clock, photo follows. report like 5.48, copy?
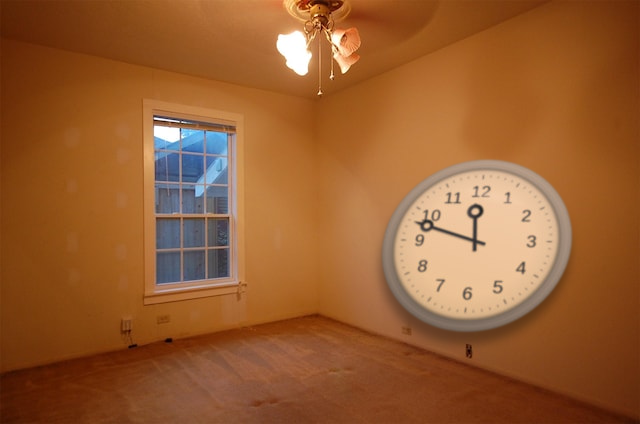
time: 11.48
